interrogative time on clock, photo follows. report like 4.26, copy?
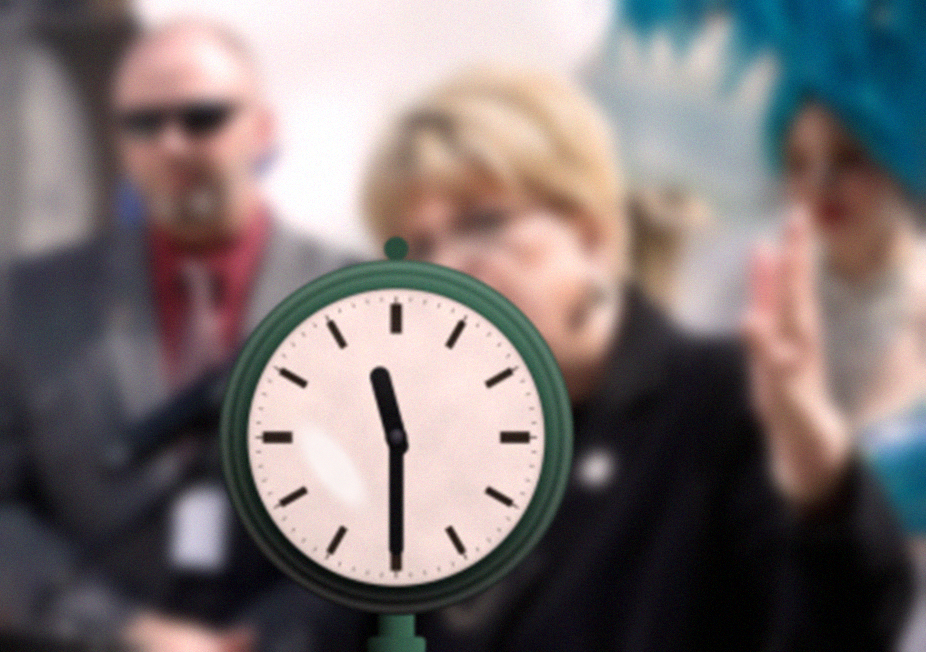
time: 11.30
